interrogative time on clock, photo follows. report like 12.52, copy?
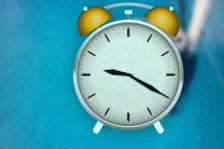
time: 9.20
